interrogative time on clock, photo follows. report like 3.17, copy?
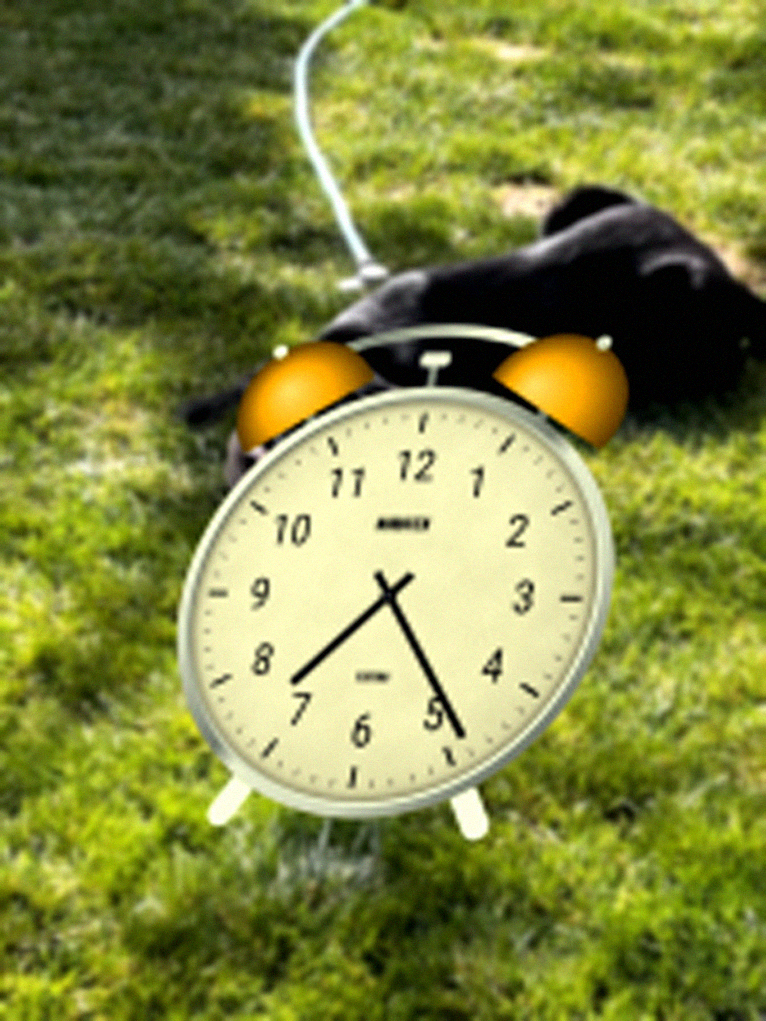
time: 7.24
